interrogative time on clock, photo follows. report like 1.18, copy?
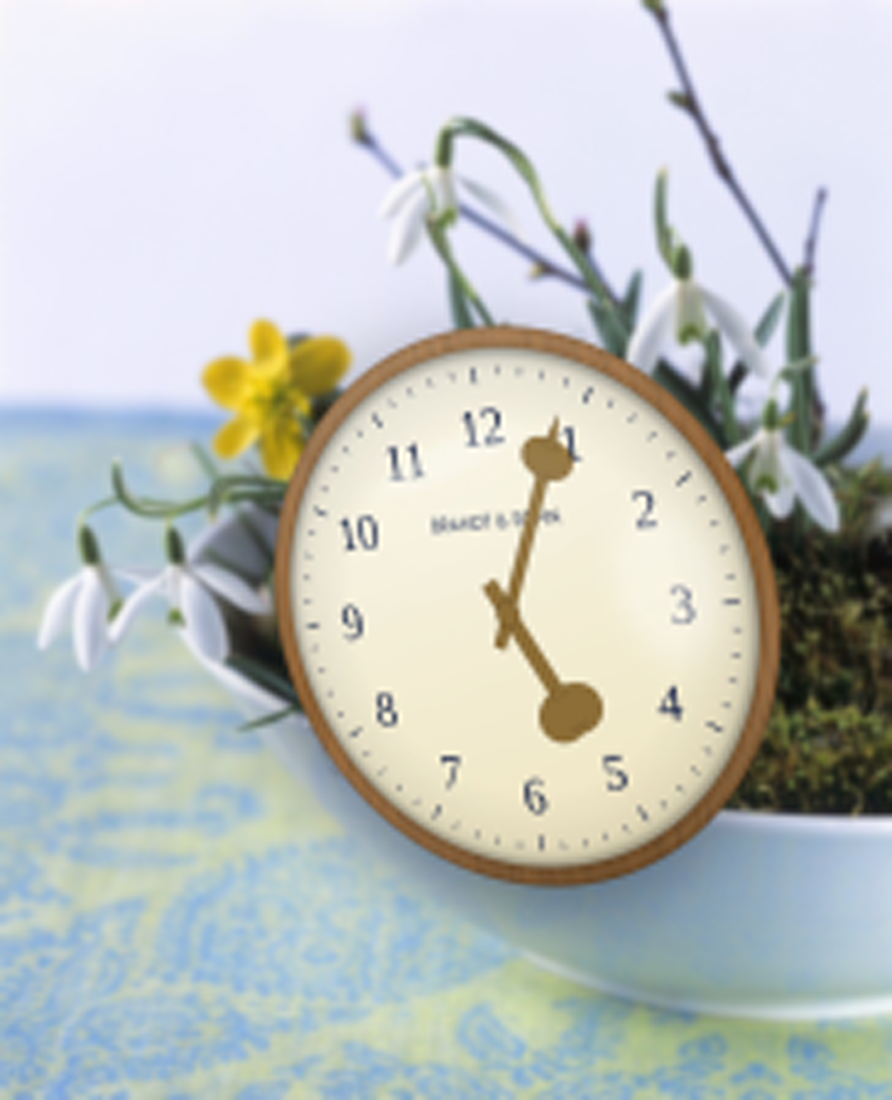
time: 5.04
